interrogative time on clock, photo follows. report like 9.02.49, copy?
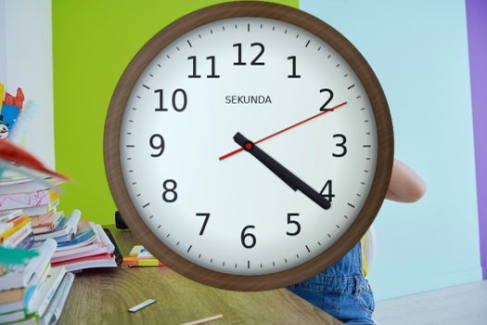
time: 4.21.11
